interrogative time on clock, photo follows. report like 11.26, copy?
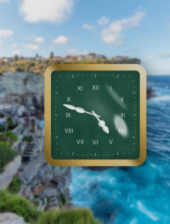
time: 4.48
